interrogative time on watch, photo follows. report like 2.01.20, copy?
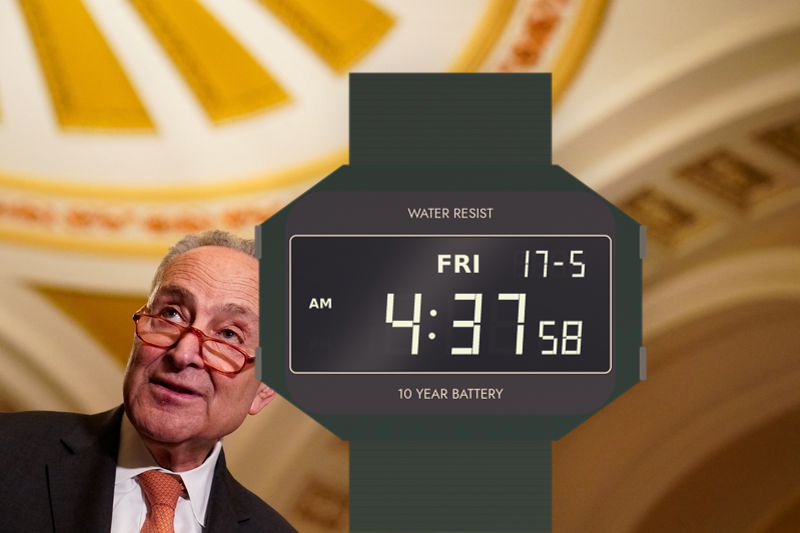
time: 4.37.58
